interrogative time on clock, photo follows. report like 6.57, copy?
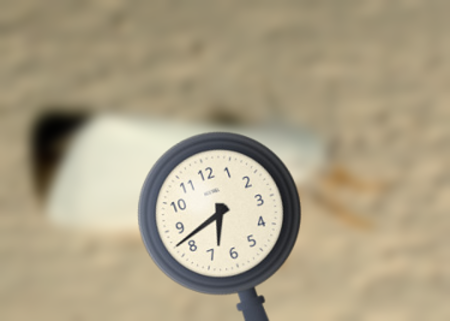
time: 6.42
